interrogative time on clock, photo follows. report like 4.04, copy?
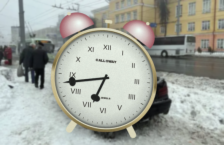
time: 6.43
